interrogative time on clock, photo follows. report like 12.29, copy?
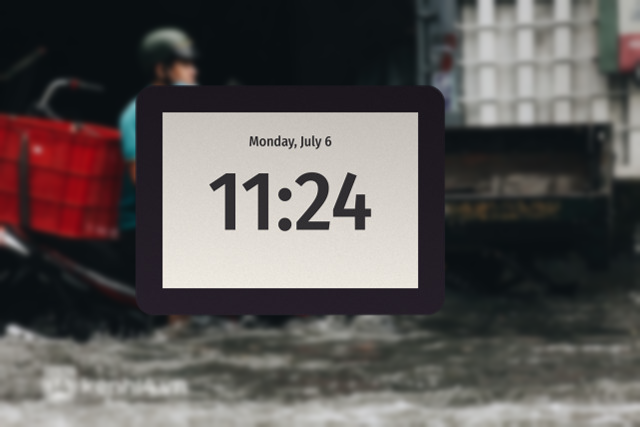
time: 11.24
